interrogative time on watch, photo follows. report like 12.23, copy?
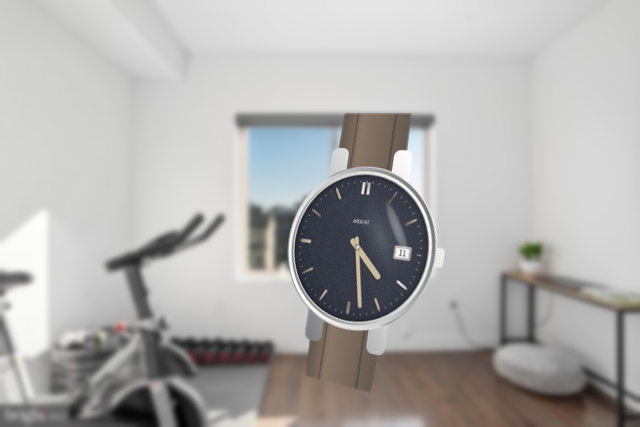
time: 4.28
